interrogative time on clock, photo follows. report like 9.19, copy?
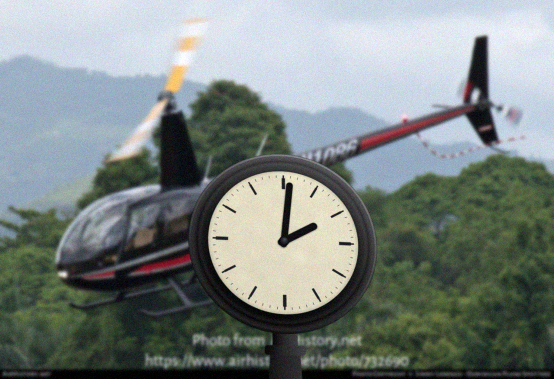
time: 2.01
